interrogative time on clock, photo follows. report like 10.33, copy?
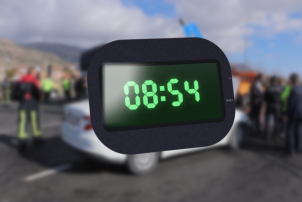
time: 8.54
